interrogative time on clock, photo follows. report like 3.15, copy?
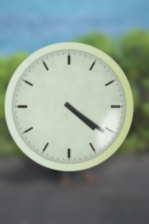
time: 4.21
